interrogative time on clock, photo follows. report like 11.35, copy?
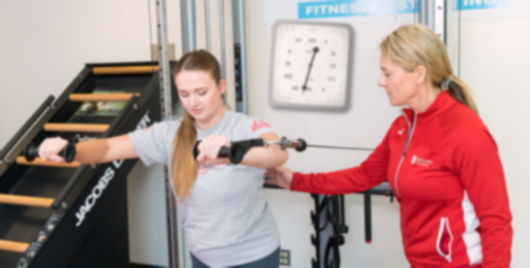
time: 12.32
